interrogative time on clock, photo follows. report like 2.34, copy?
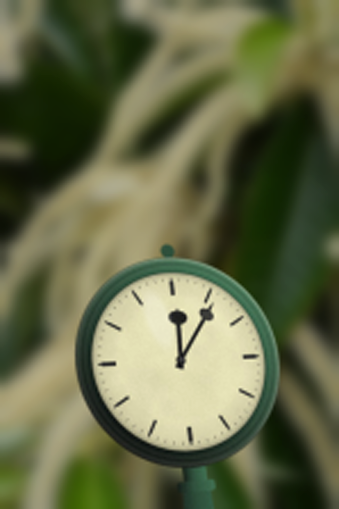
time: 12.06
